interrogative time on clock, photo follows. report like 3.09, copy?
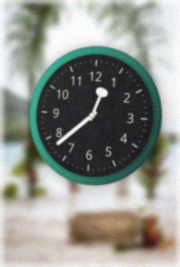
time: 12.38
